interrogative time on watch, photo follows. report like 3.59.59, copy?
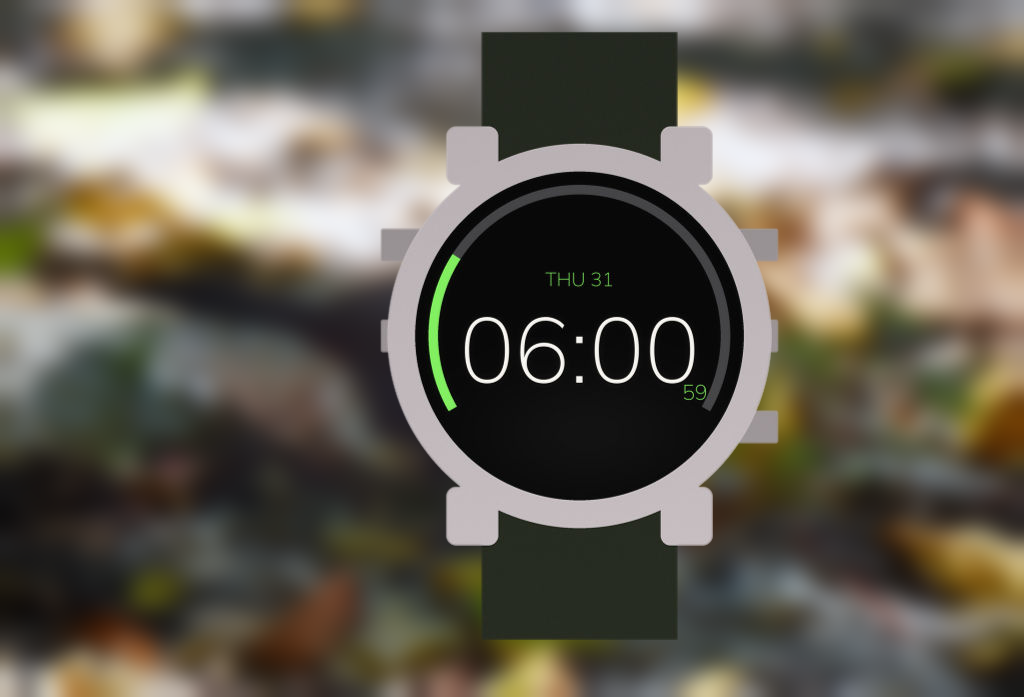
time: 6.00.59
